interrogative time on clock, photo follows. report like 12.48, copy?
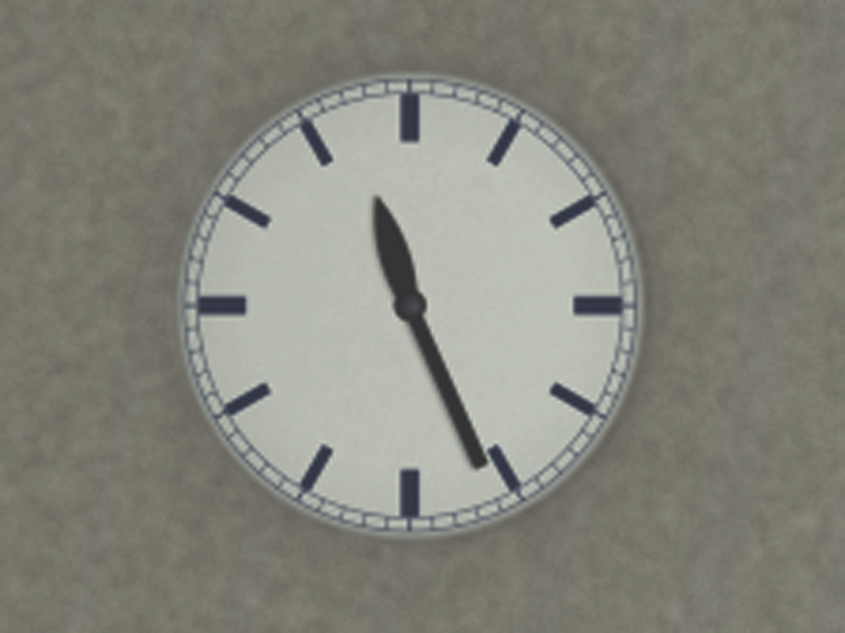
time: 11.26
